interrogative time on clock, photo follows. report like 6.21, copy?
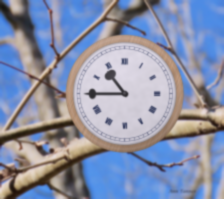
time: 10.45
